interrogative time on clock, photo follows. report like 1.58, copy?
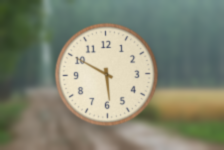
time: 5.50
